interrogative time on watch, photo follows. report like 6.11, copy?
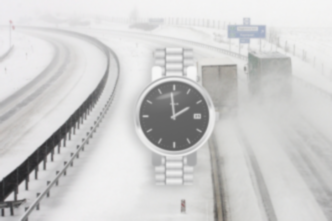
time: 1.59
